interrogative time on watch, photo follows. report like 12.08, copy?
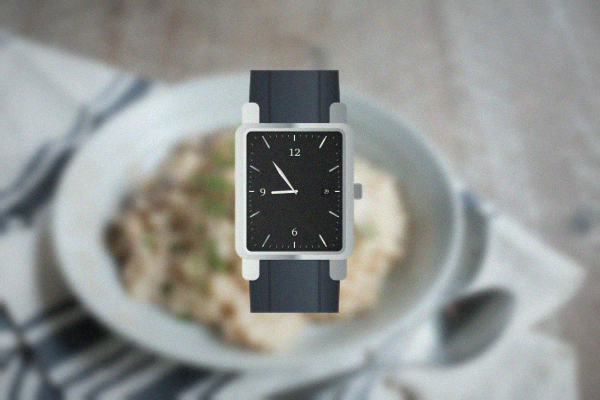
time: 8.54
